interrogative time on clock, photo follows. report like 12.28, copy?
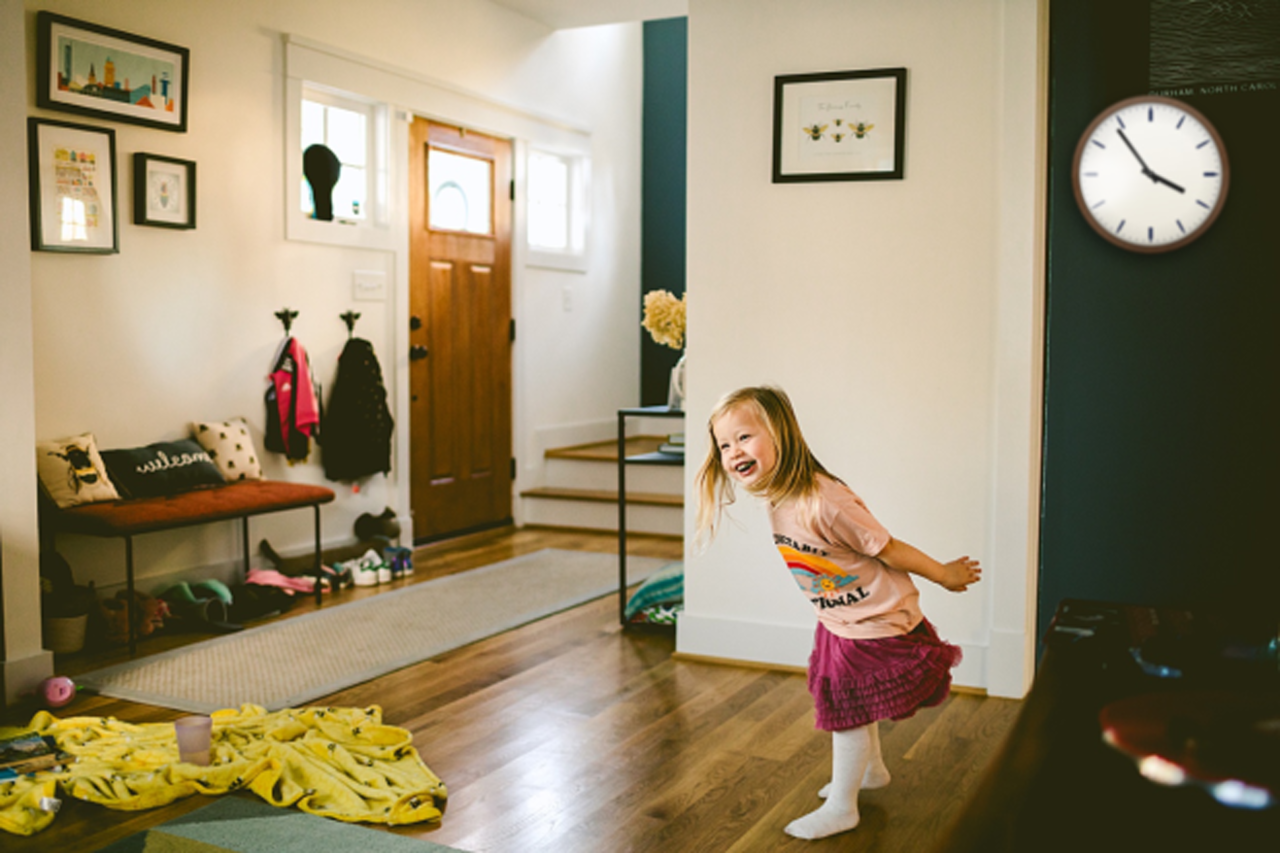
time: 3.54
